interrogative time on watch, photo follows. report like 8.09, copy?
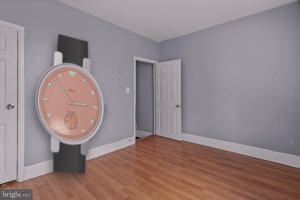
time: 2.53
